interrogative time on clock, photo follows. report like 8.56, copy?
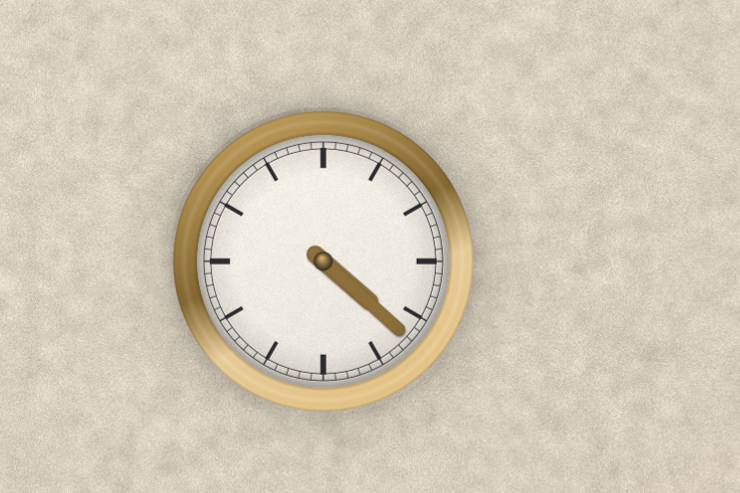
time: 4.22
